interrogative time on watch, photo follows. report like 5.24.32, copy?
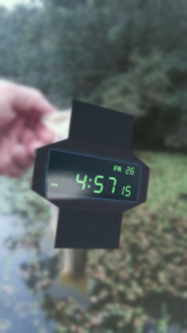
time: 4.57.15
